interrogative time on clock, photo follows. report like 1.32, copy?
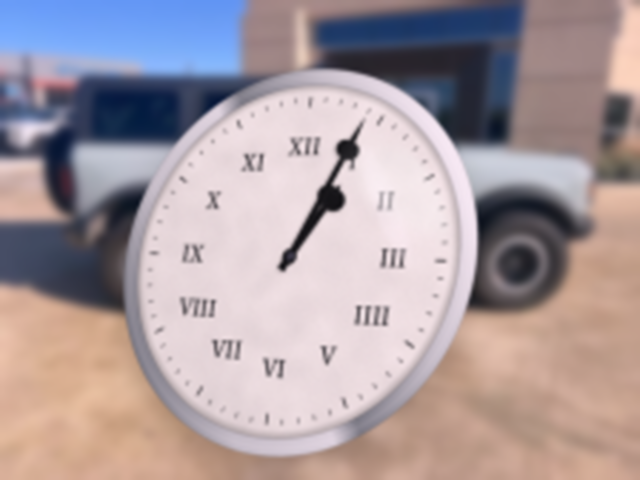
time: 1.04
